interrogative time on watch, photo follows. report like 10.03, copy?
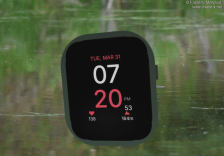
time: 7.20
